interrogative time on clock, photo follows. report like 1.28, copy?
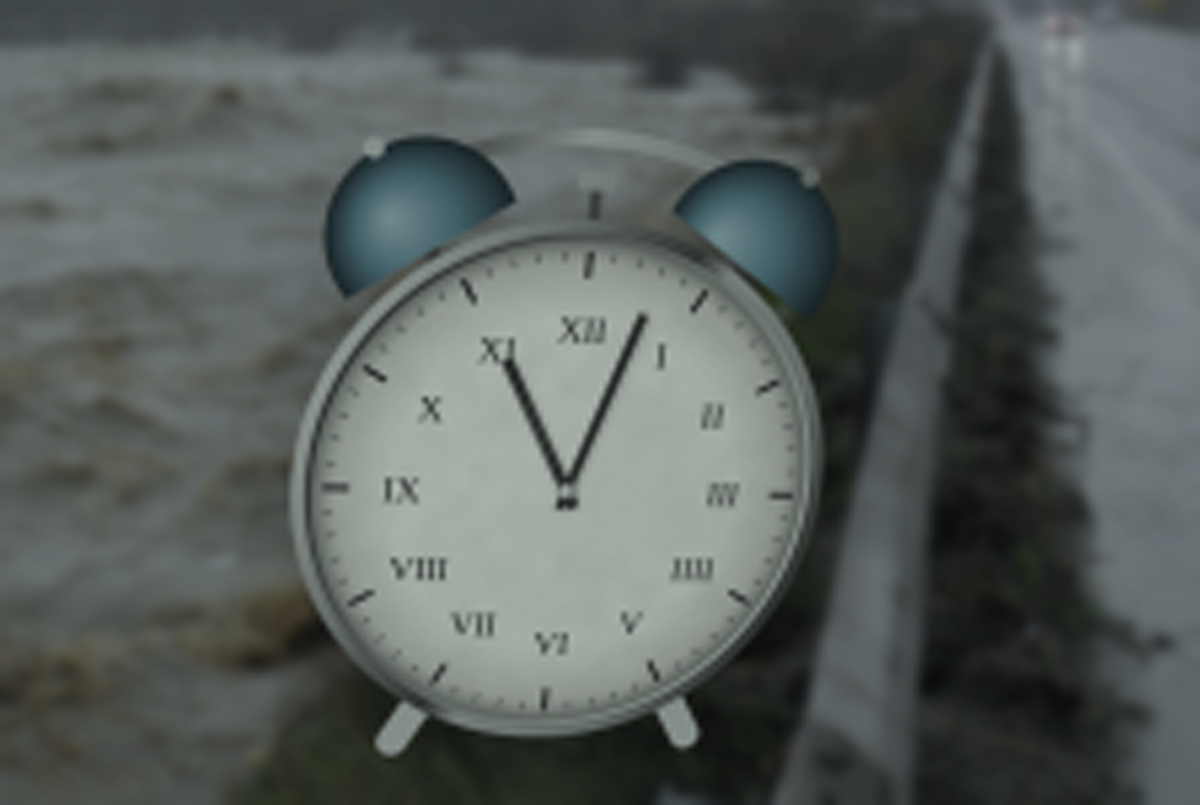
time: 11.03
